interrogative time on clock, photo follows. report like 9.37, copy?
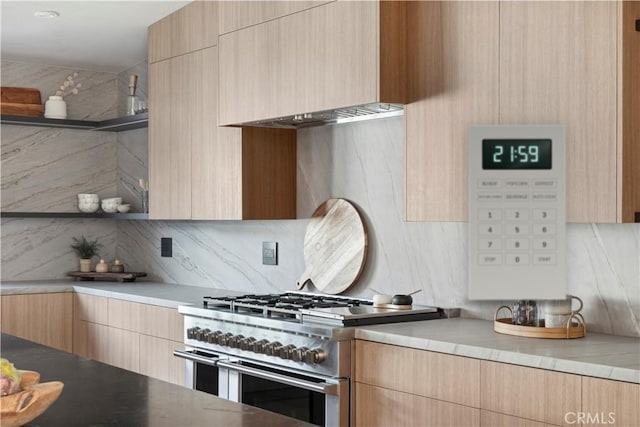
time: 21.59
